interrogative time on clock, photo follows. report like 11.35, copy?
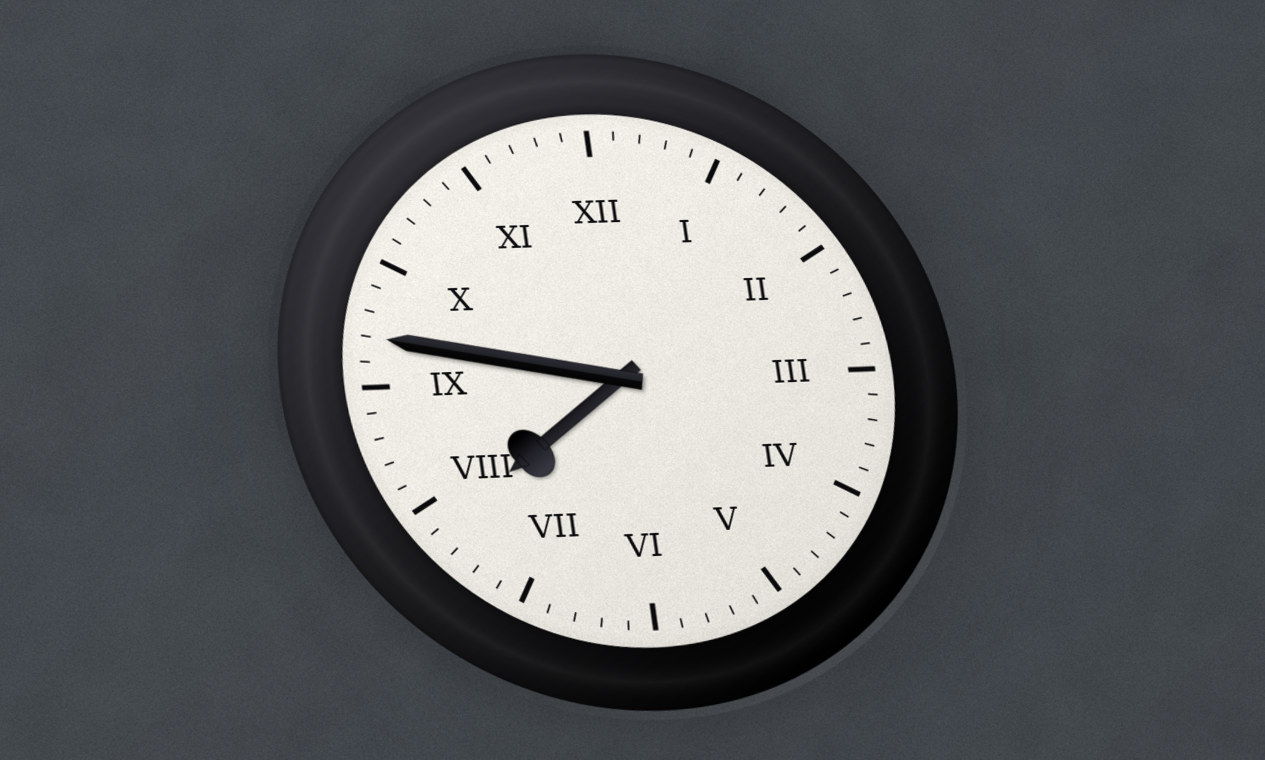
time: 7.47
